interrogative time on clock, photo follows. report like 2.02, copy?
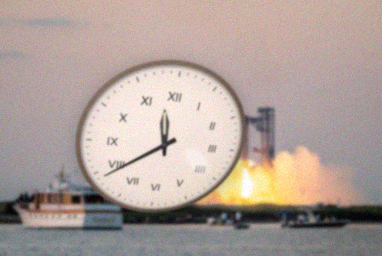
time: 11.39
